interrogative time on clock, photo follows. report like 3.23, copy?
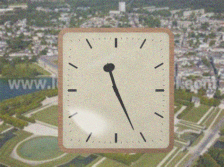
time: 11.26
